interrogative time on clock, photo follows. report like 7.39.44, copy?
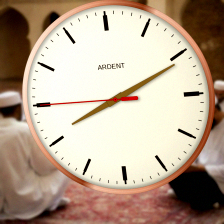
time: 8.10.45
